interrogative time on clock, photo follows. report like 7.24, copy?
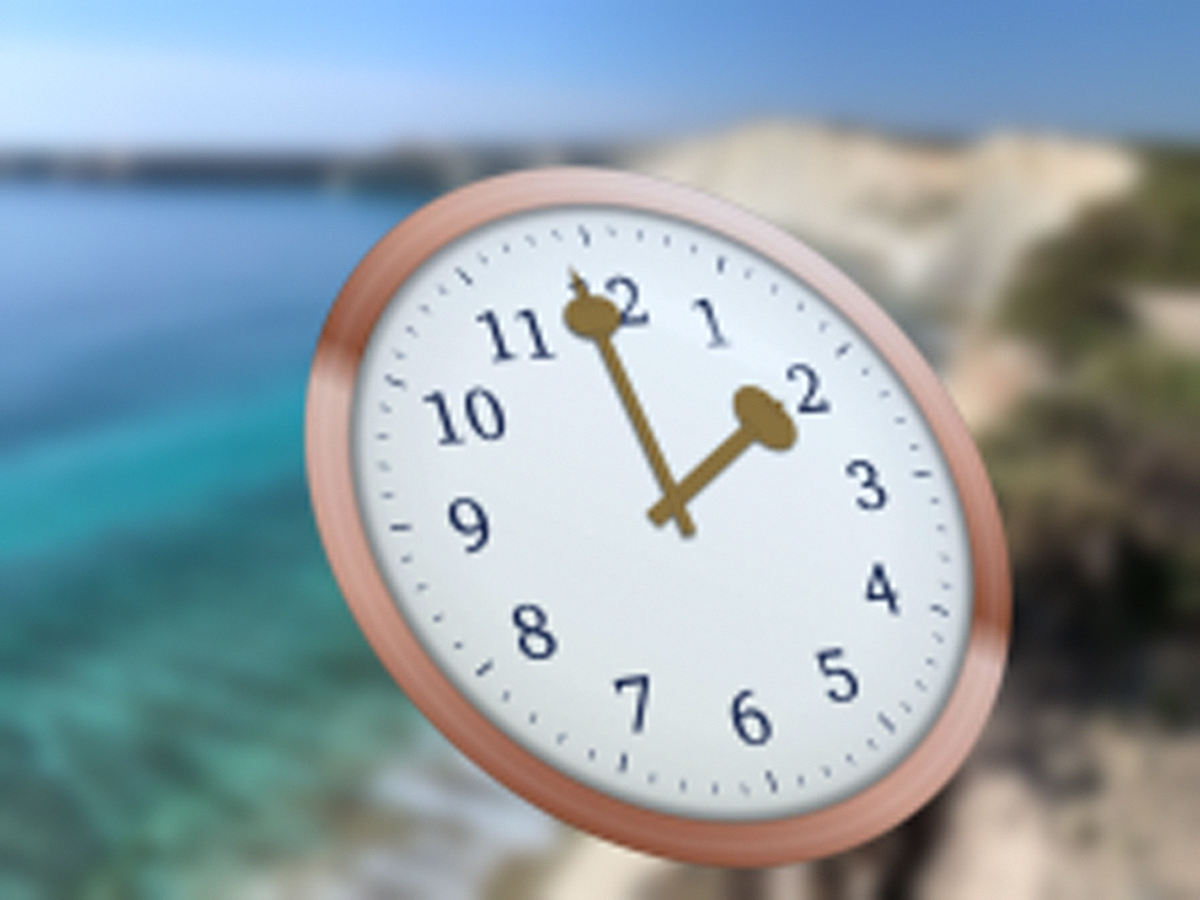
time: 1.59
